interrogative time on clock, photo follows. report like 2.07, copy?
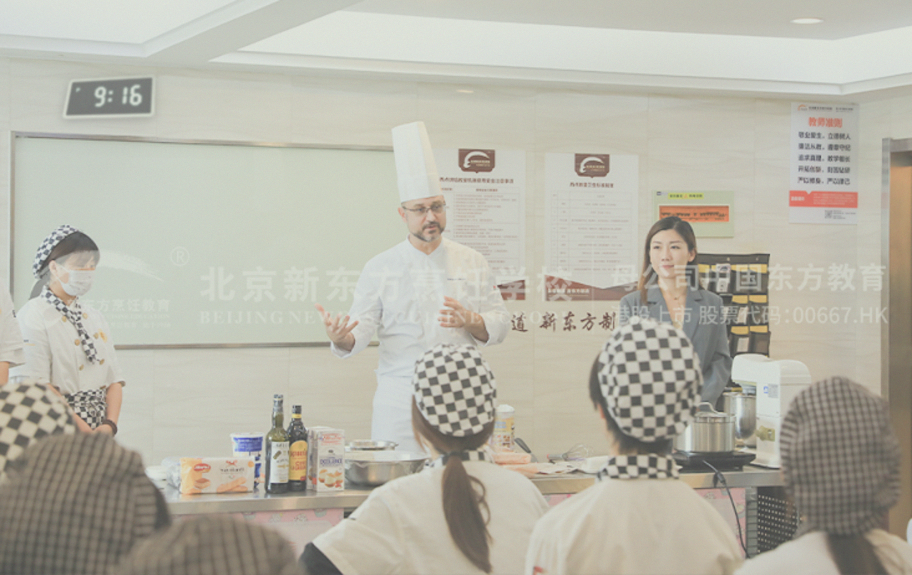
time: 9.16
